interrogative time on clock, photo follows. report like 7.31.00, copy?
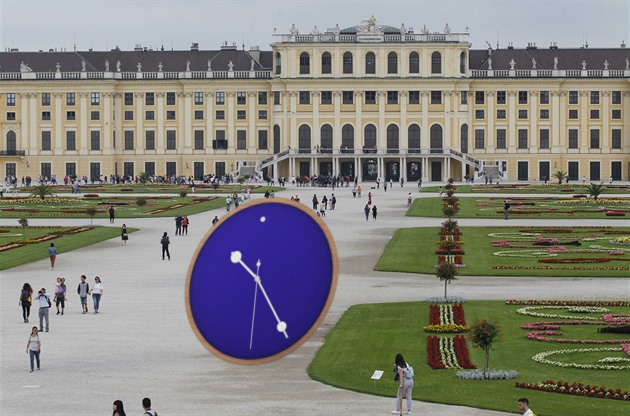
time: 10.24.30
